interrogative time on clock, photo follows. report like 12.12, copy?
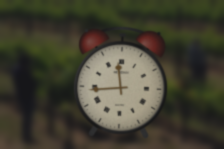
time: 11.44
